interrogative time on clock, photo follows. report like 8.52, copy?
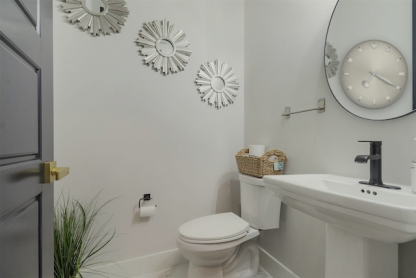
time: 7.20
